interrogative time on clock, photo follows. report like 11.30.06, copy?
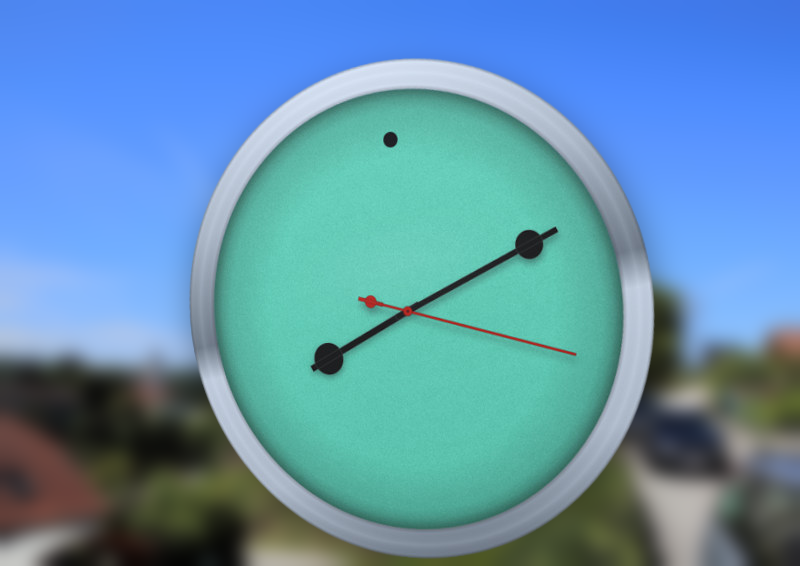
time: 8.11.18
